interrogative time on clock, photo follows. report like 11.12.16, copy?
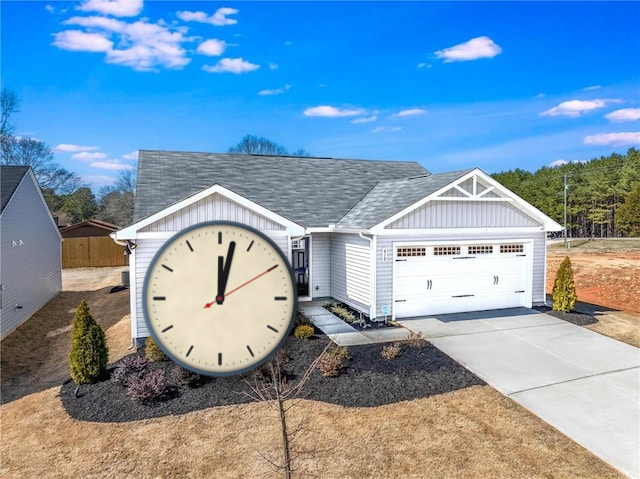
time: 12.02.10
